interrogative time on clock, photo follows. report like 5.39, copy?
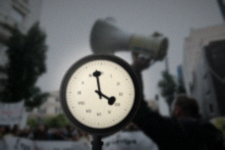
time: 3.58
